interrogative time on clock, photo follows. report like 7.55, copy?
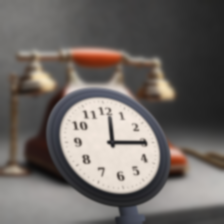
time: 12.15
